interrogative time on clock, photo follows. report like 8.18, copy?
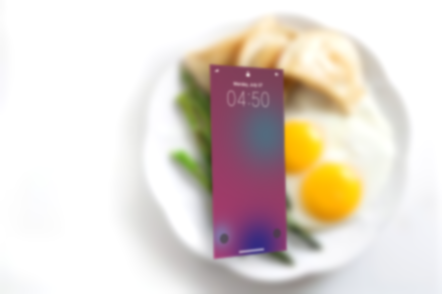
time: 4.50
